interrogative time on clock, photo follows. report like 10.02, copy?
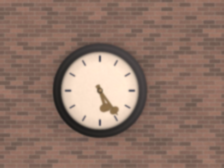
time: 5.24
